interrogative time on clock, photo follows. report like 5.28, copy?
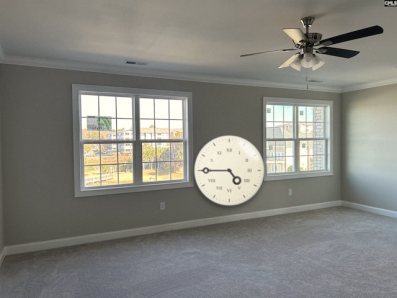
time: 4.45
